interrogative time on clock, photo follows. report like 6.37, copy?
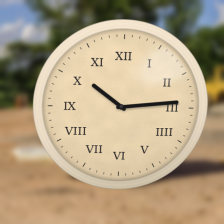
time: 10.14
